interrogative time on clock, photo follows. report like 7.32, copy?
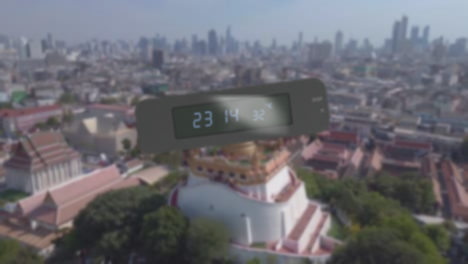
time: 23.14
